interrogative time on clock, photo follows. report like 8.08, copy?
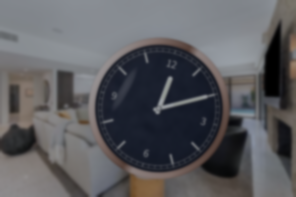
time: 12.10
